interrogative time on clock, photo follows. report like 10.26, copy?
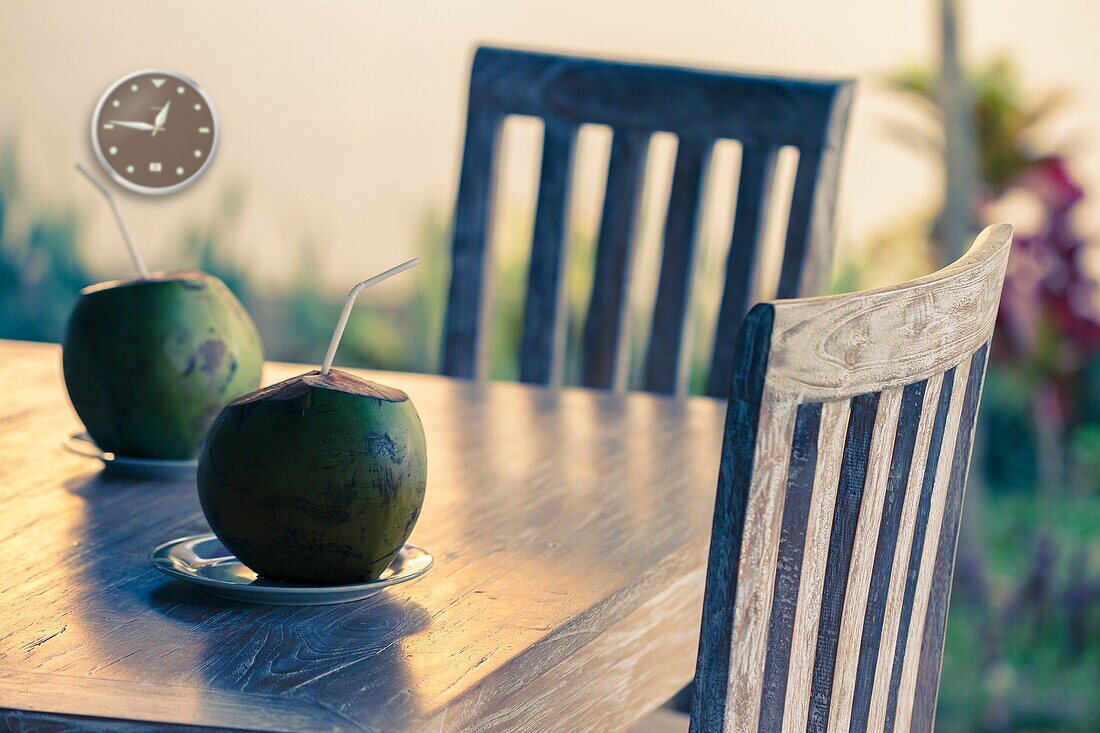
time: 12.46
